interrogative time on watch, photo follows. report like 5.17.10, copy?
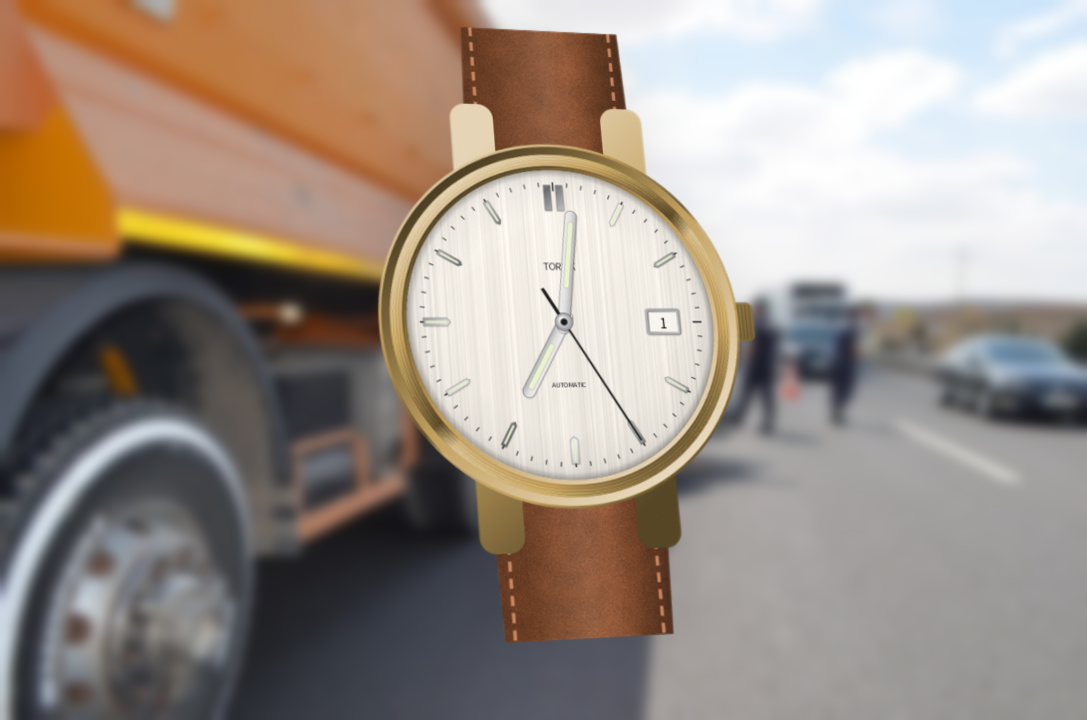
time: 7.01.25
